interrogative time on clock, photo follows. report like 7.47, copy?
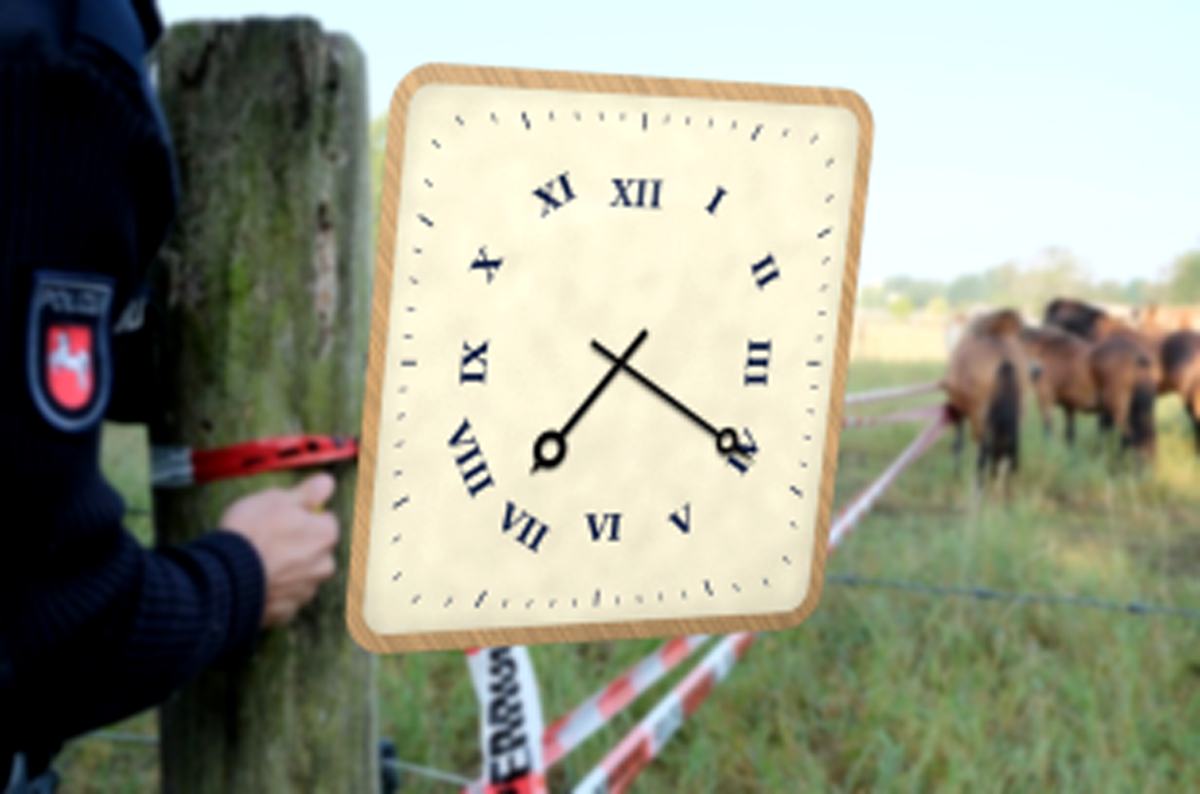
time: 7.20
